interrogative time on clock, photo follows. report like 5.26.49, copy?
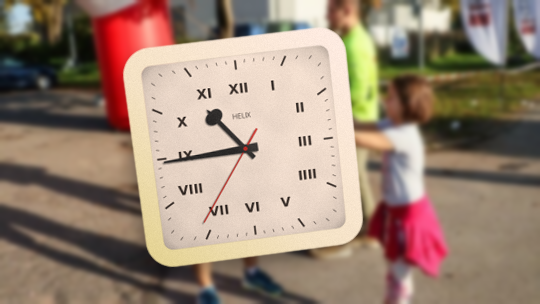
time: 10.44.36
